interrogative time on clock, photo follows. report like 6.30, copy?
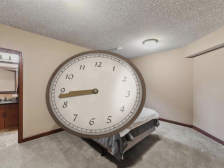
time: 8.43
